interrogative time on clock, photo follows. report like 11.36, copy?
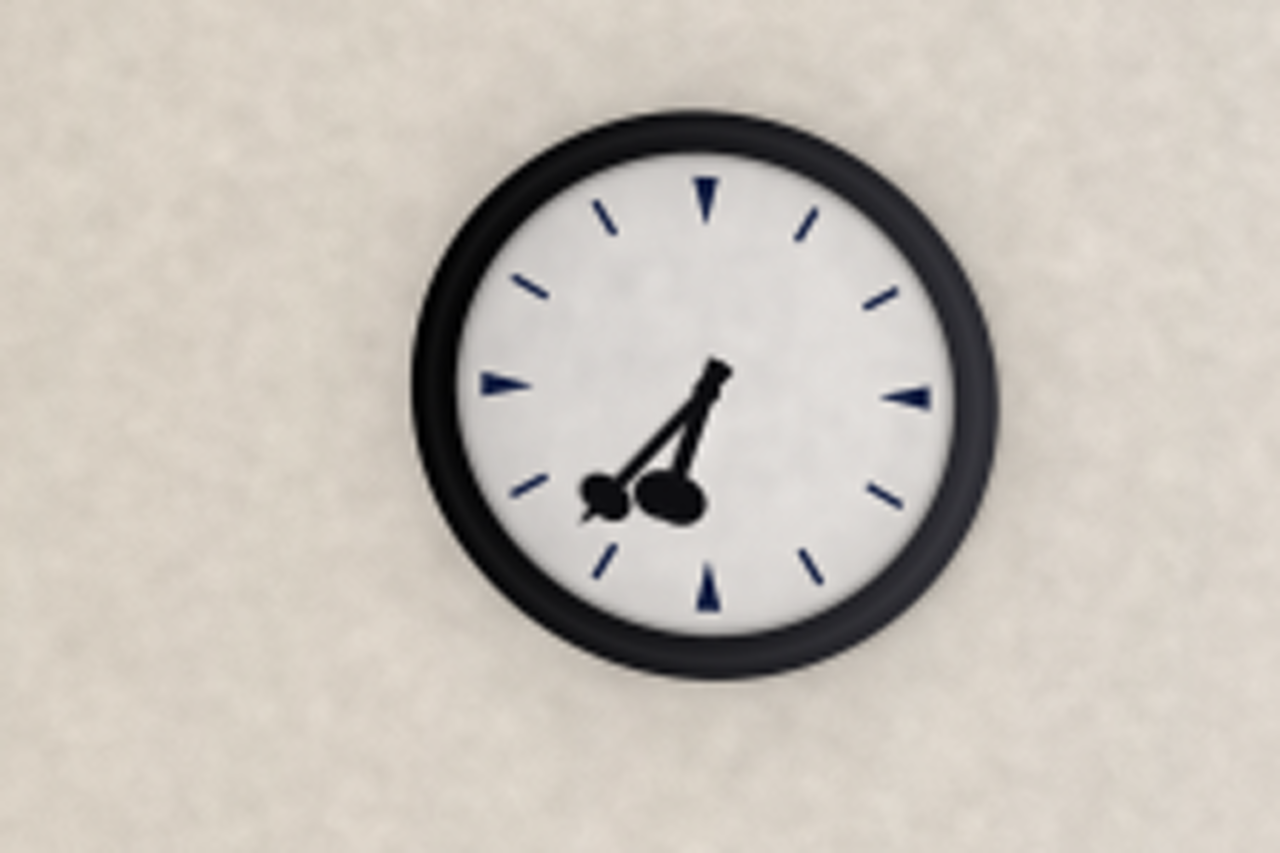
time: 6.37
